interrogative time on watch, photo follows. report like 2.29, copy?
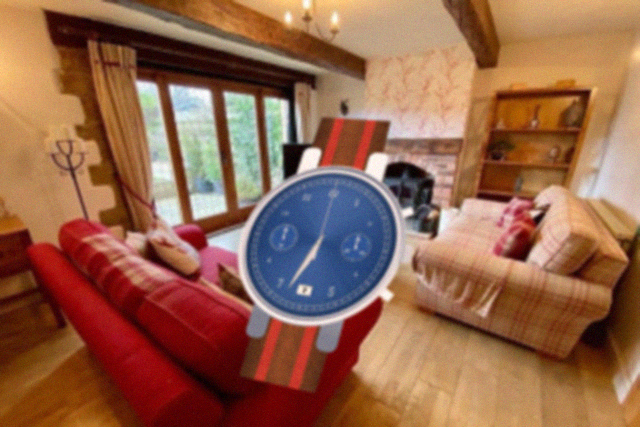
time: 6.33
